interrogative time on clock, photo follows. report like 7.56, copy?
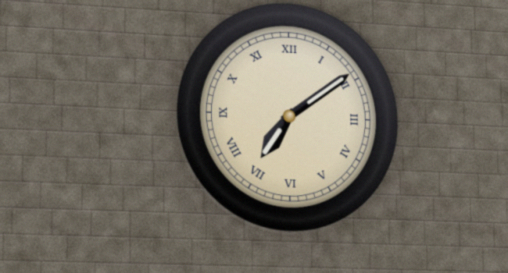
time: 7.09
